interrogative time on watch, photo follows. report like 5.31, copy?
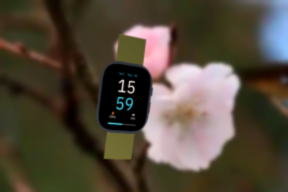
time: 15.59
